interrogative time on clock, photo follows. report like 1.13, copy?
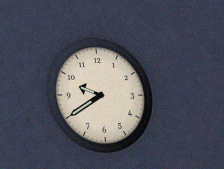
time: 9.40
